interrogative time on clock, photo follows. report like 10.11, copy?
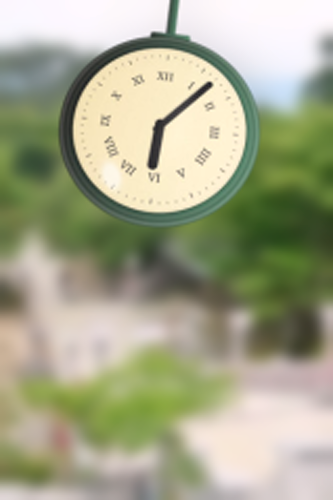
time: 6.07
